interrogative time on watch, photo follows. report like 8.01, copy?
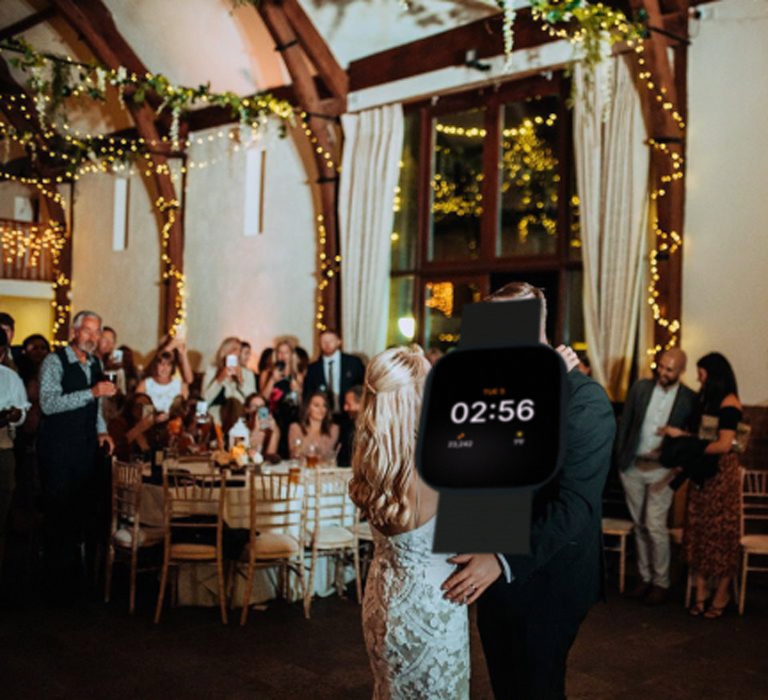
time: 2.56
